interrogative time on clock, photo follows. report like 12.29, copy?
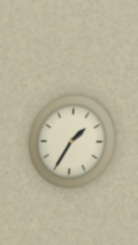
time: 1.35
